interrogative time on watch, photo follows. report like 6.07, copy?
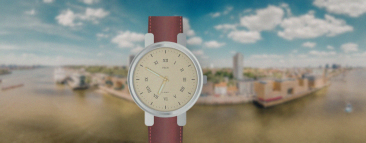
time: 6.50
